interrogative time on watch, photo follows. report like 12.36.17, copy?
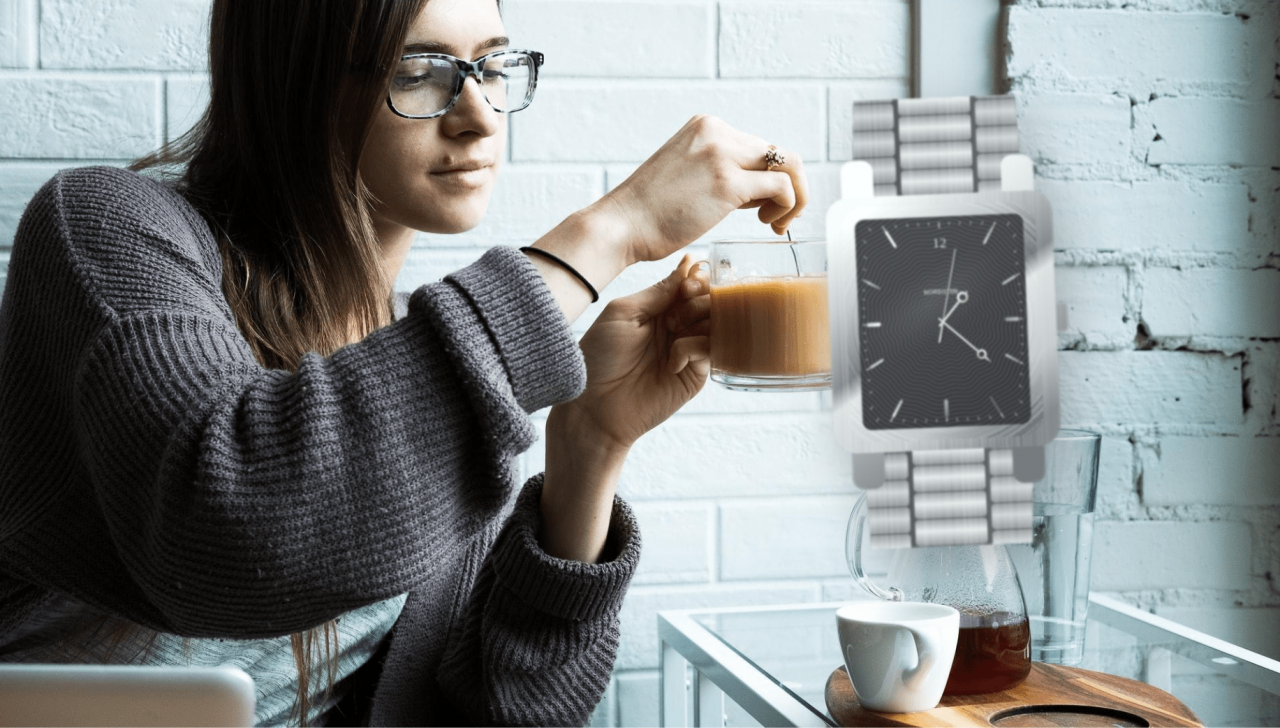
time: 1.22.02
